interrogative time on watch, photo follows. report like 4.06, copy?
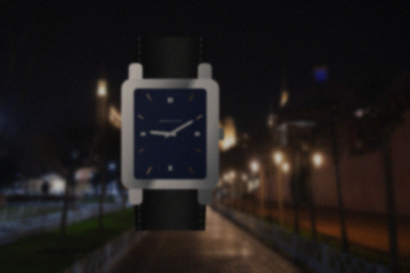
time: 9.10
